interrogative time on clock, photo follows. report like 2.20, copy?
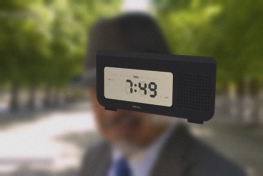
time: 7.49
